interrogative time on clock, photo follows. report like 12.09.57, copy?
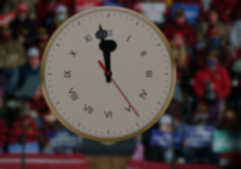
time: 11.58.24
